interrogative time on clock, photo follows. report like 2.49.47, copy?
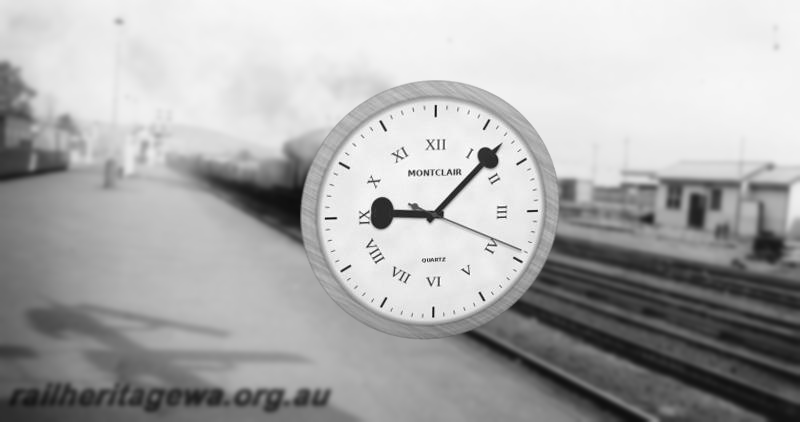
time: 9.07.19
